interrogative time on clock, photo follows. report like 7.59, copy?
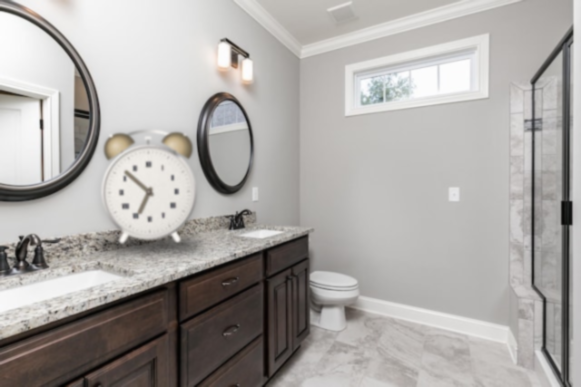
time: 6.52
